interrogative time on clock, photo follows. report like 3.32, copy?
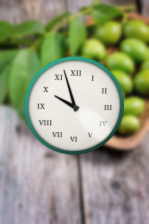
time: 9.57
